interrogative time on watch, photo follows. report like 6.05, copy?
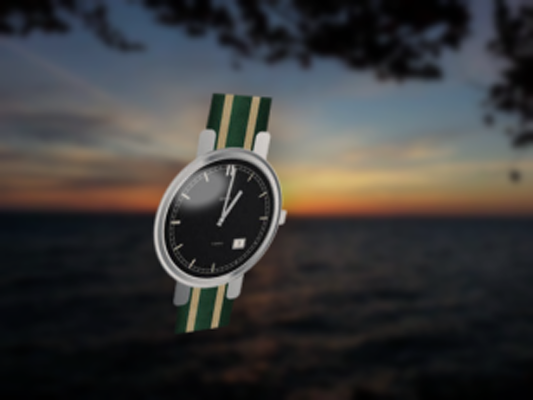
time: 1.01
